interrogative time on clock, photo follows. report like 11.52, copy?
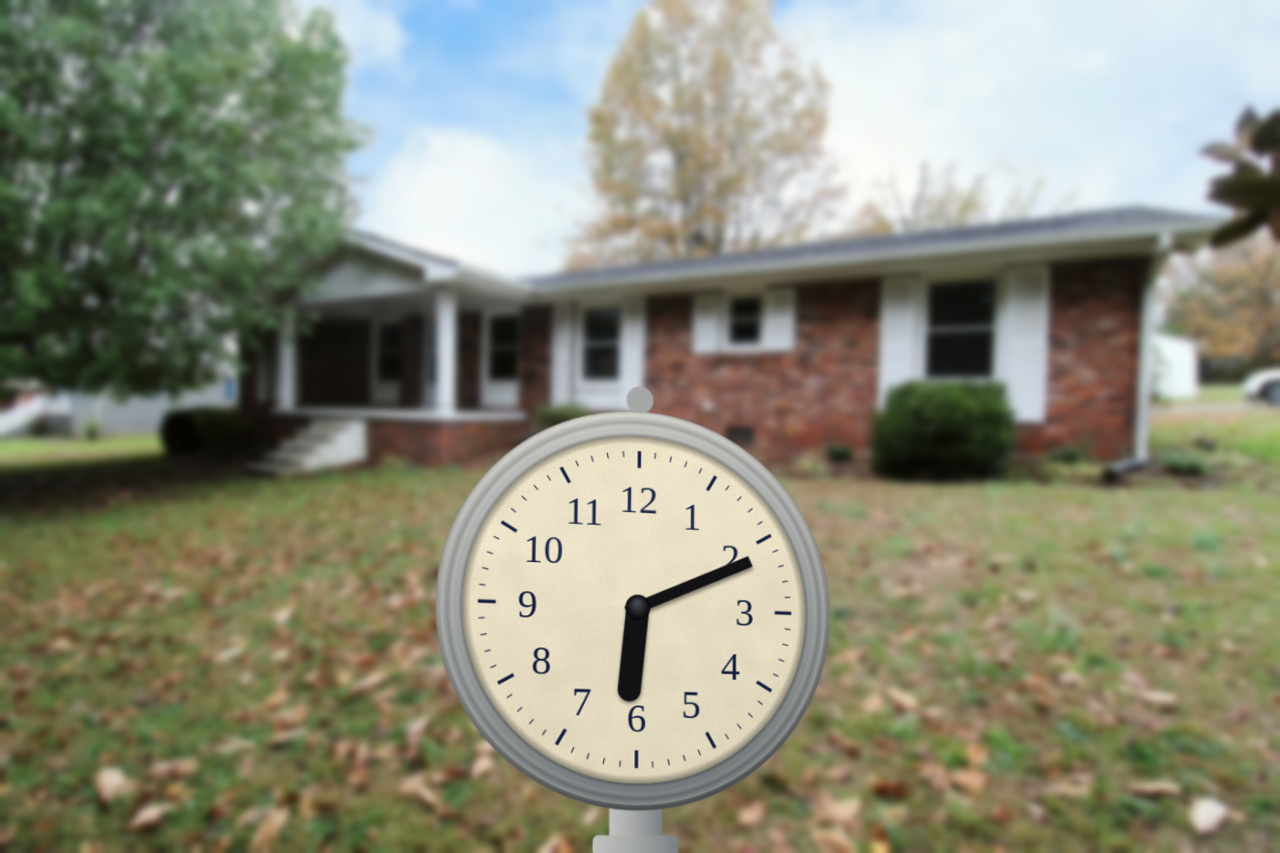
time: 6.11
